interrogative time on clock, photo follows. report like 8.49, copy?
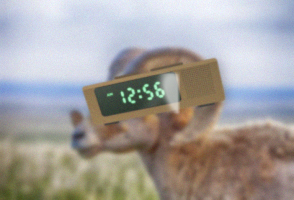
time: 12.56
